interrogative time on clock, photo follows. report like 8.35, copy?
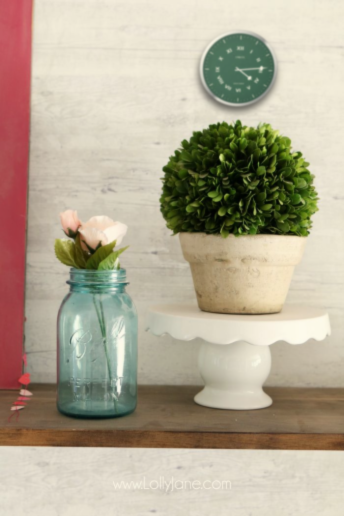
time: 4.14
